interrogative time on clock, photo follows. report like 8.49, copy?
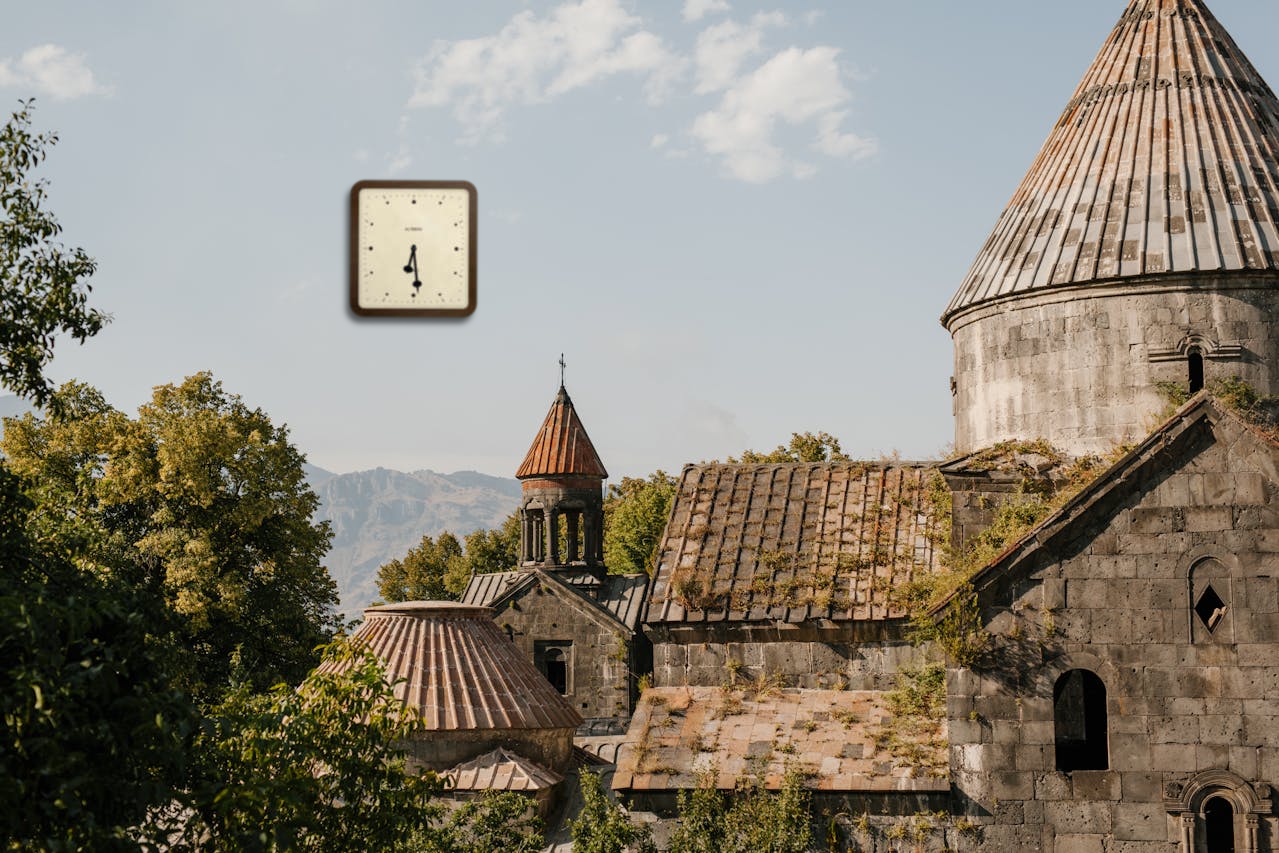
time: 6.29
